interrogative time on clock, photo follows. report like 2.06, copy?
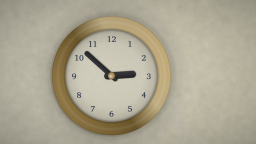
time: 2.52
